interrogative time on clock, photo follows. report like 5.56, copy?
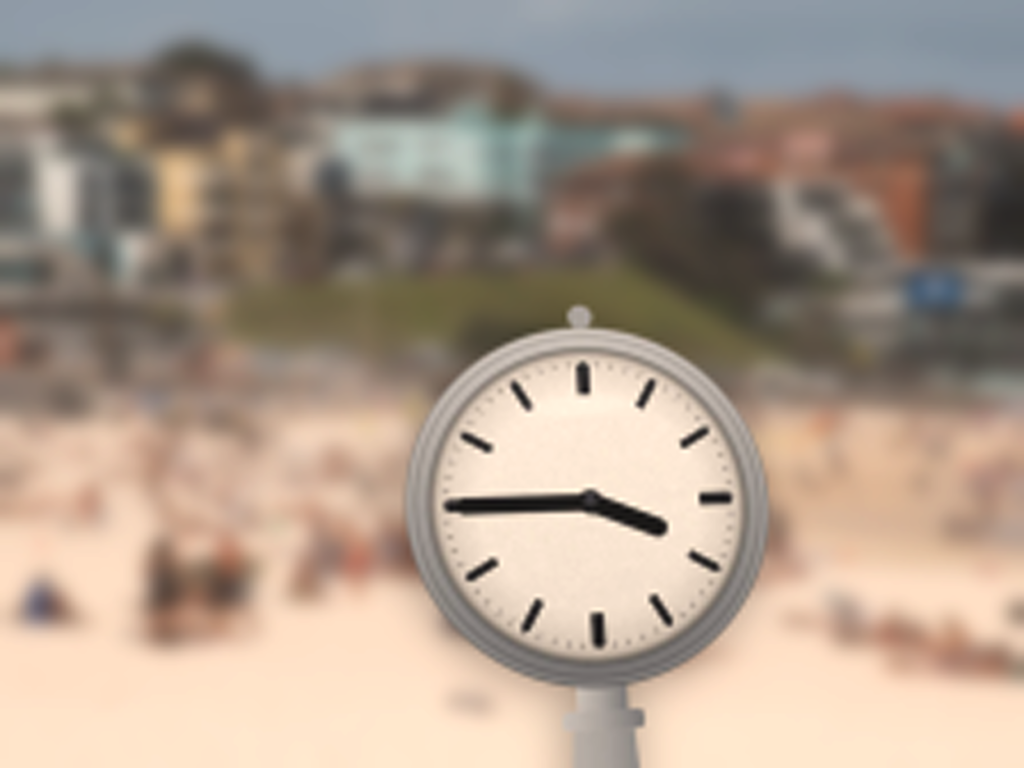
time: 3.45
